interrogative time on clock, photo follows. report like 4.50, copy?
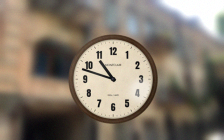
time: 10.48
